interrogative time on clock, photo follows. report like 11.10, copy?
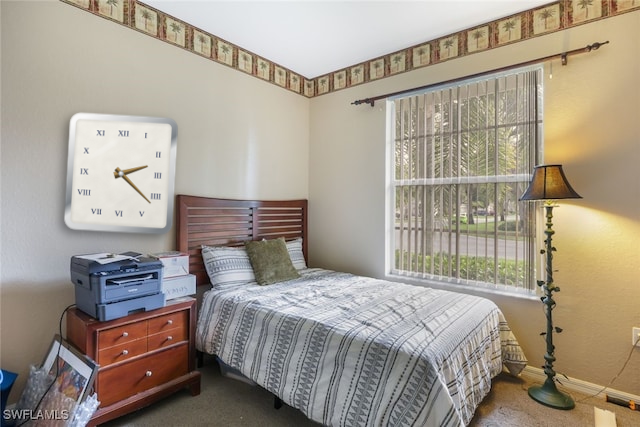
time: 2.22
